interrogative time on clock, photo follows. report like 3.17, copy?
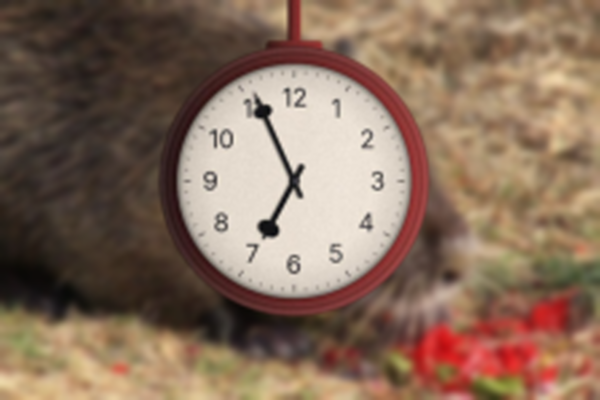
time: 6.56
